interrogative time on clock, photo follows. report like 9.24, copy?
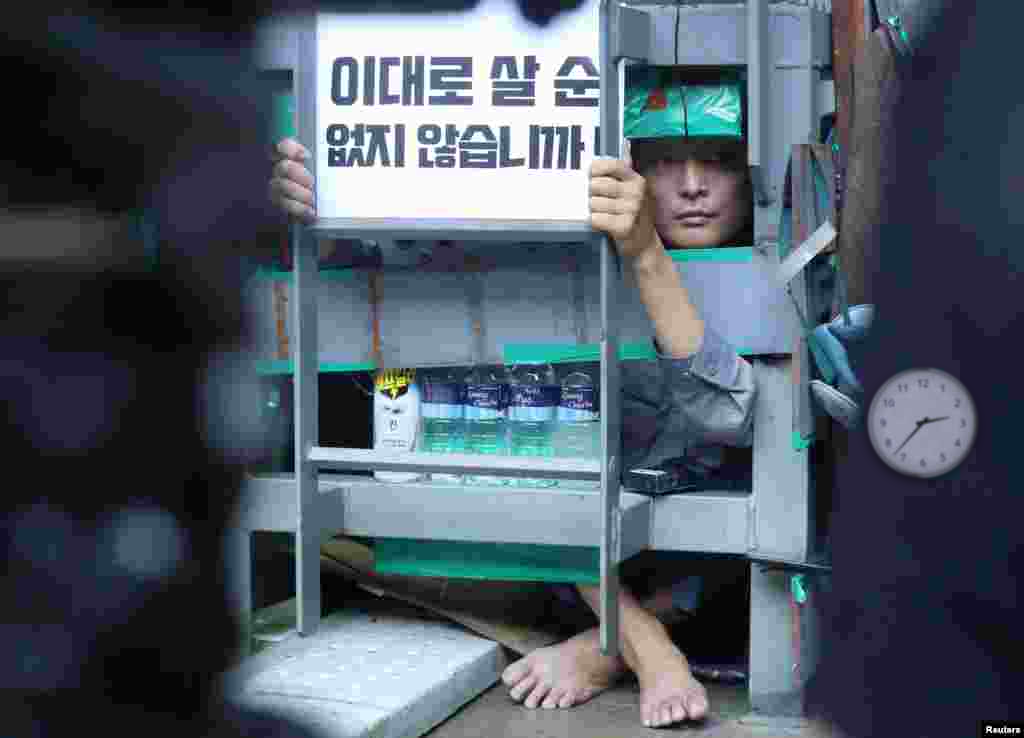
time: 2.37
